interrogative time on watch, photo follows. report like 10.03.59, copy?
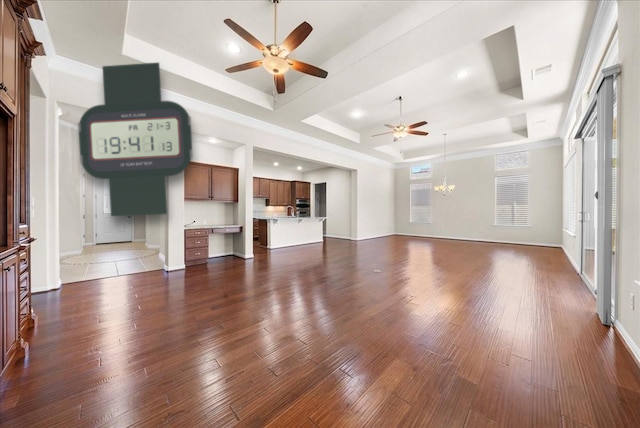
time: 19.41.13
